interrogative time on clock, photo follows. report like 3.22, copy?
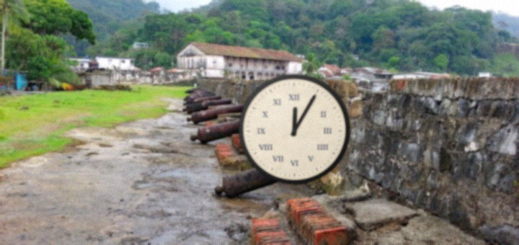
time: 12.05
